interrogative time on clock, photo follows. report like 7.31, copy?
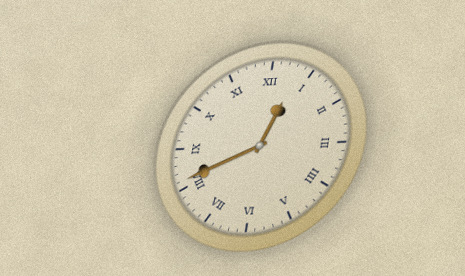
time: 12.41
